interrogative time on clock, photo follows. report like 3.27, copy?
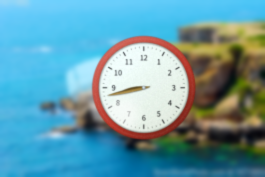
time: 8.43
